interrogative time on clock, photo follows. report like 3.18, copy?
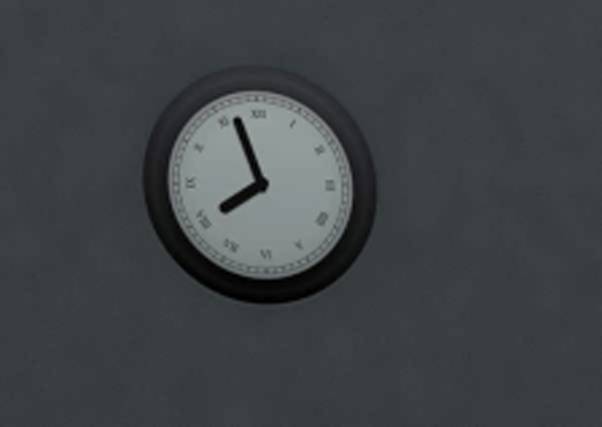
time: 7.57
